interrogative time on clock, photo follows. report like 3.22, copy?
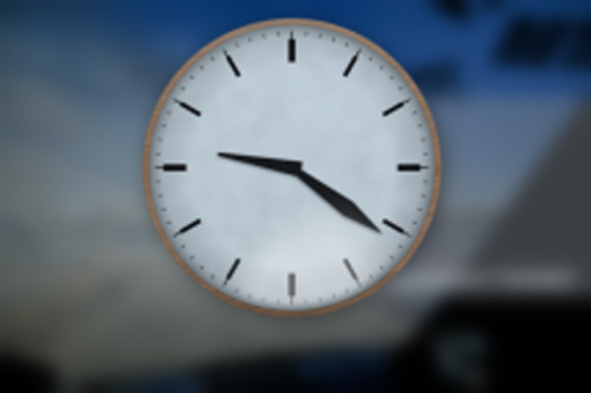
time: 9.21
